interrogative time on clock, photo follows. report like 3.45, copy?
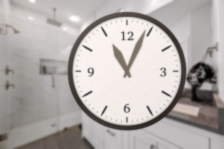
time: 11.04
